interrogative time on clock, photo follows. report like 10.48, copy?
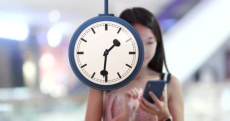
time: 1.31
